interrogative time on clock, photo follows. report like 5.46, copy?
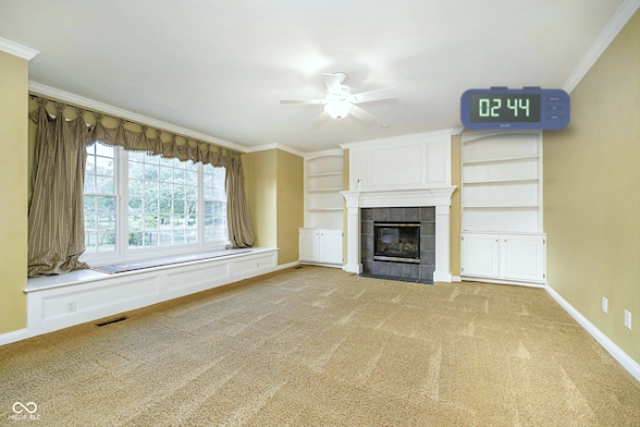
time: 2.44
